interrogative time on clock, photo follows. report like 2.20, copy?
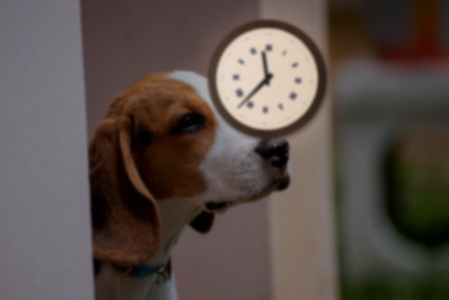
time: 11.37
